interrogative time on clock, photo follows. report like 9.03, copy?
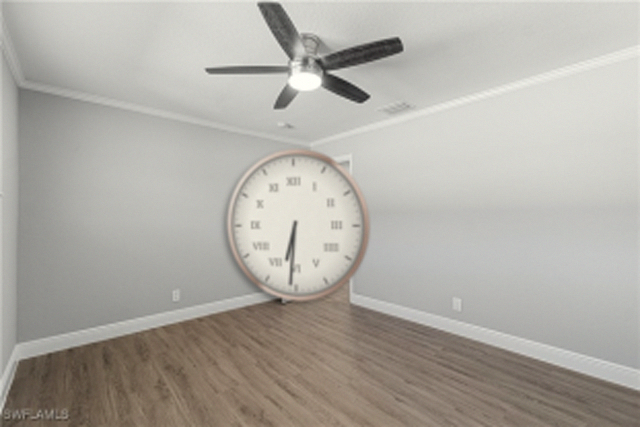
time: 6.31
